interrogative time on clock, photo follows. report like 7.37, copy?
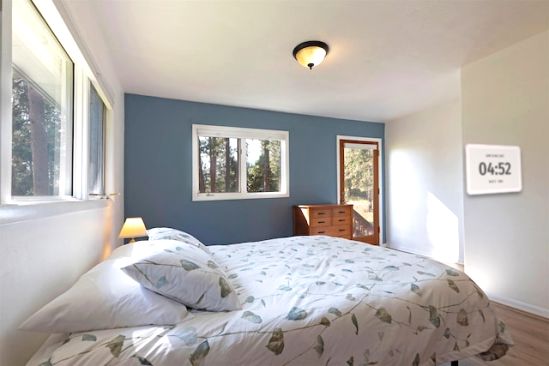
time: 4.52
